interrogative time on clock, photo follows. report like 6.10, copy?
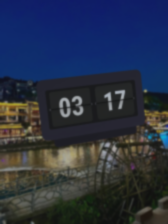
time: 3.17
